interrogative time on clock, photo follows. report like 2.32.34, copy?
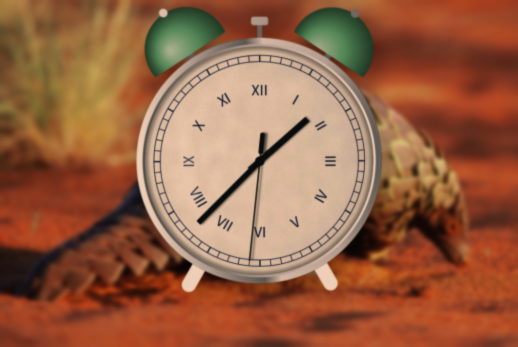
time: 1.37.31
